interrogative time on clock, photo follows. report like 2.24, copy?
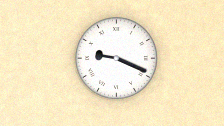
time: 9.19
